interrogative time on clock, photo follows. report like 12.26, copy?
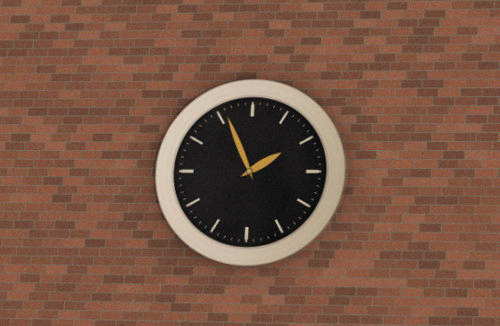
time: 1.56
